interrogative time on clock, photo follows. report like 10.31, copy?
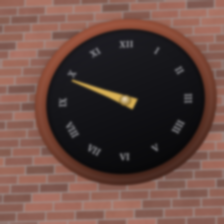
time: 9.49
